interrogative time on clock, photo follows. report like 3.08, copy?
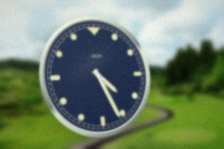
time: 4.26
